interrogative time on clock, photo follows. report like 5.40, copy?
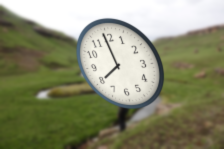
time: 7.59
